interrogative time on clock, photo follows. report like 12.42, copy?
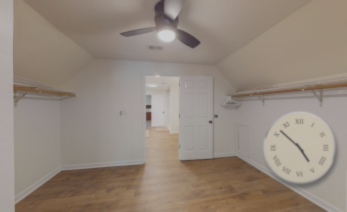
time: 4.52
